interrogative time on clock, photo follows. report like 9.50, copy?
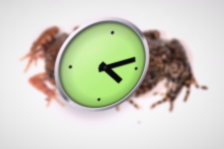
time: 4.12
